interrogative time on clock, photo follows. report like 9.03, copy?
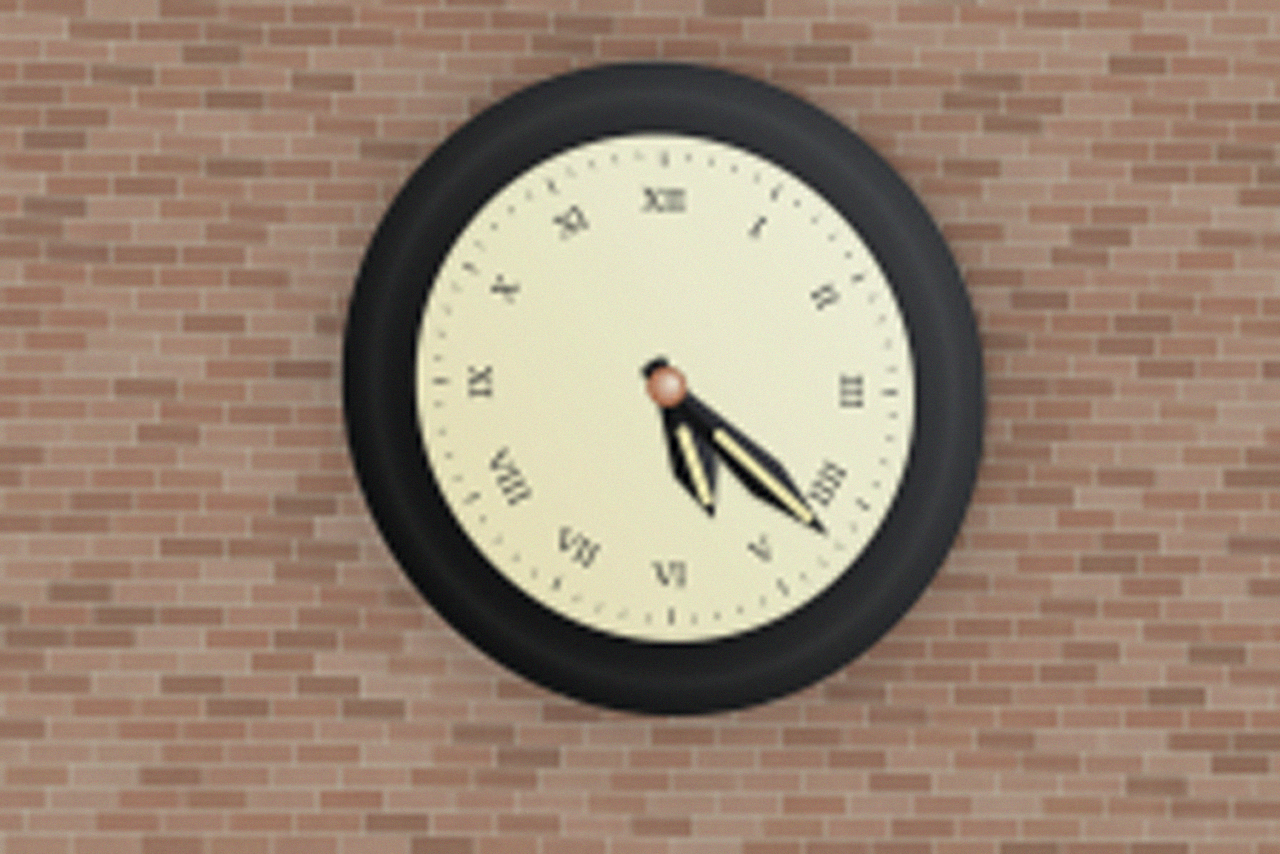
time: 5.22
